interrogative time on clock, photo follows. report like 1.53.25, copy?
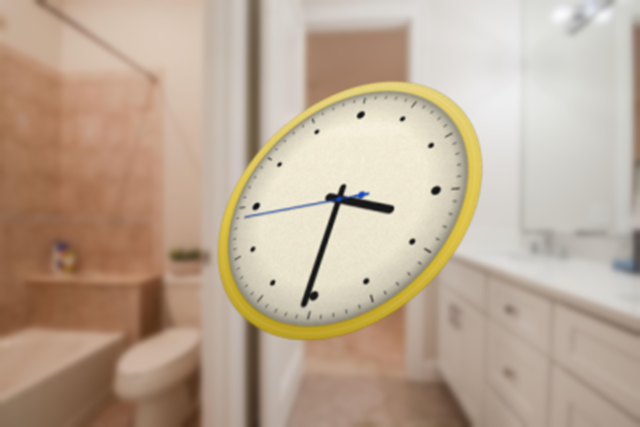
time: 3.30.44
